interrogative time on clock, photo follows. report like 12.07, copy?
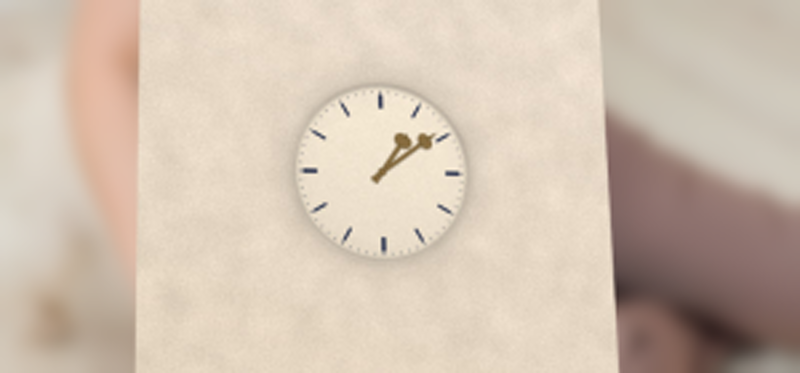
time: 1.09
